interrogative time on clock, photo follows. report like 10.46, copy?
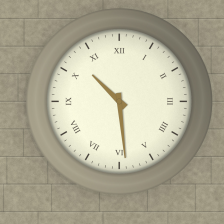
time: 10.29
